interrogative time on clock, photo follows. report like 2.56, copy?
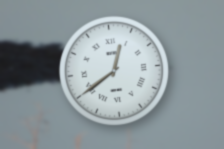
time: 12.40
